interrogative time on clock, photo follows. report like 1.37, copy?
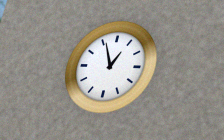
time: 12.56
